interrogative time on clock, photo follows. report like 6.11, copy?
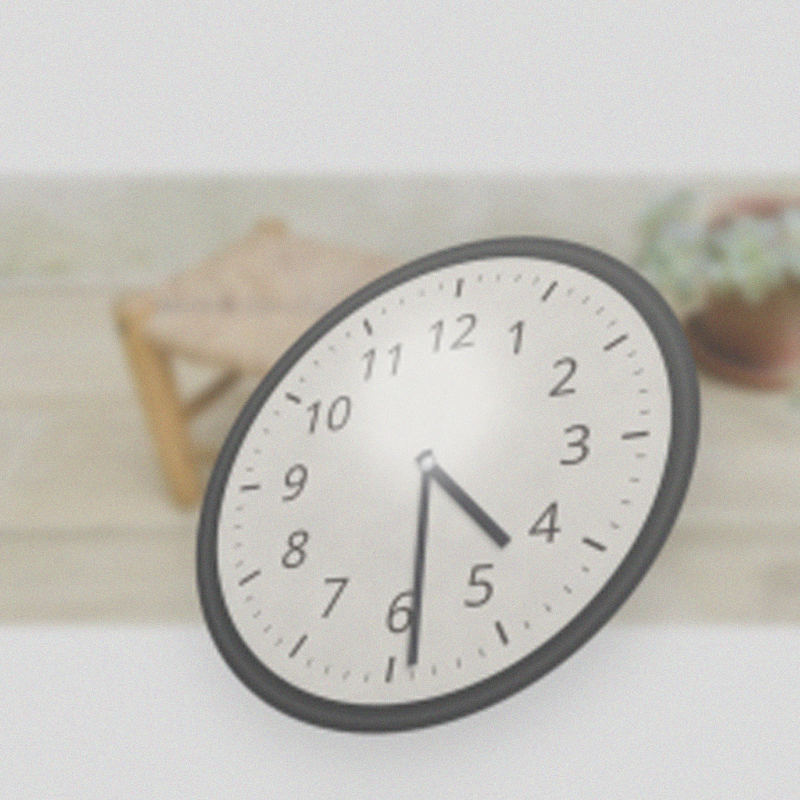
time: 4.29
